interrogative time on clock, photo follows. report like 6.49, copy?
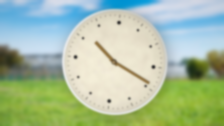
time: 10.19
